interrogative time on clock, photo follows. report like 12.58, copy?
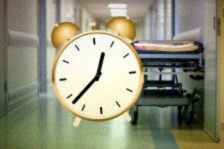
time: 12.38
